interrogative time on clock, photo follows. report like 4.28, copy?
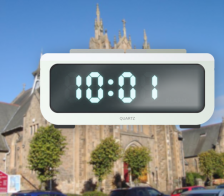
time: 10.01
